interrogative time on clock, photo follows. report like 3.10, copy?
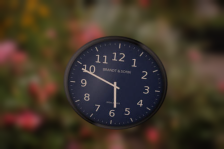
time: 5.49
